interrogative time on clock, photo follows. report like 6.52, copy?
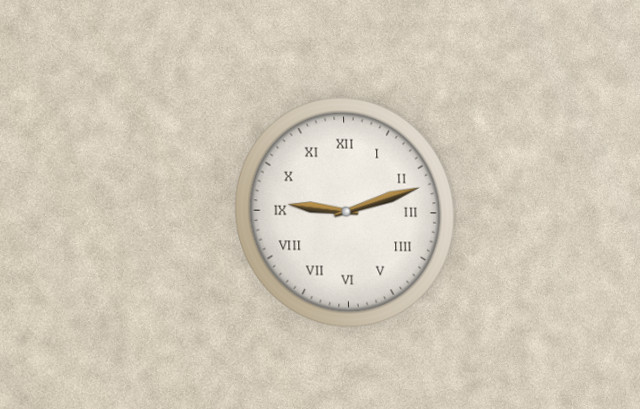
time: 9.12
